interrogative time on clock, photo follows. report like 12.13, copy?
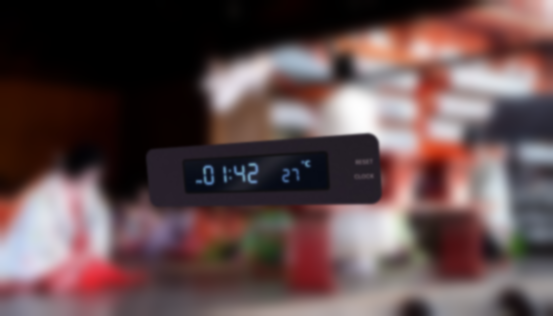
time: 1.42
